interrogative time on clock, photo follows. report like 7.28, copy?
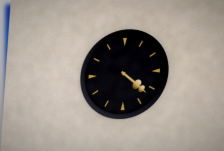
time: 4.22
